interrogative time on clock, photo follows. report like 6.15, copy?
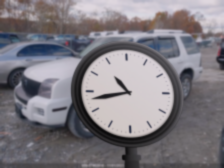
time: 10.43
